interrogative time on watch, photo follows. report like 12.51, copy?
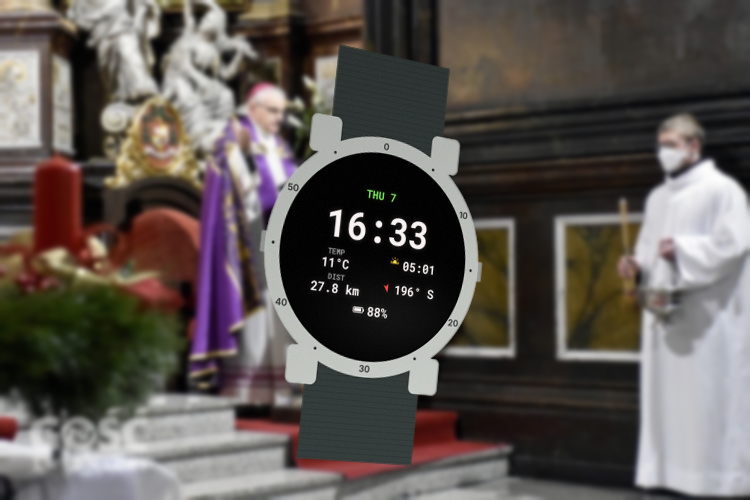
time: 16.33
